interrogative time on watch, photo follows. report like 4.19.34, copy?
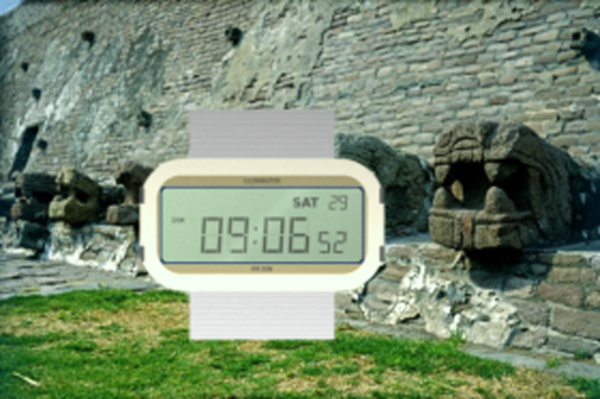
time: 9.06.52
